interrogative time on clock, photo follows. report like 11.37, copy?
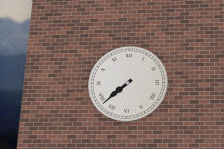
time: 7.38
